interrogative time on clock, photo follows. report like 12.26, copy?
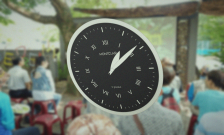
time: 1.09
